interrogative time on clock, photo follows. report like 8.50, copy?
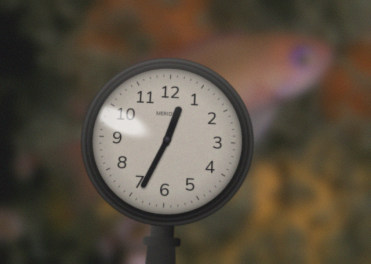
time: 12.34
